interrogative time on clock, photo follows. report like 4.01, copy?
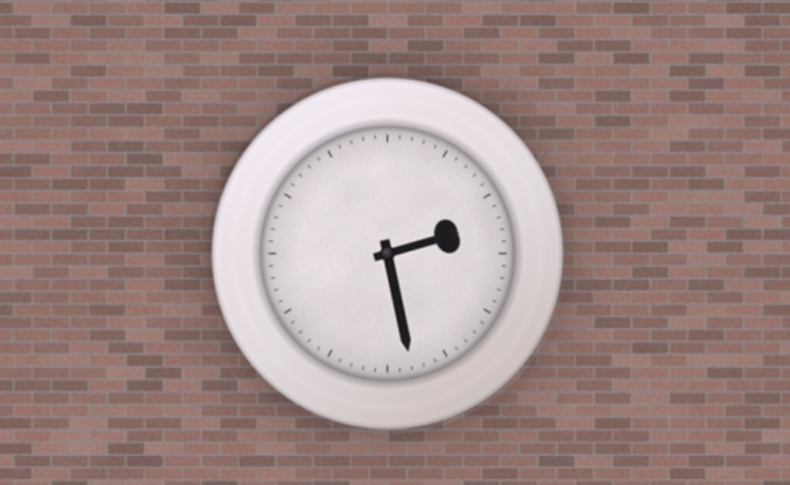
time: 2.28
